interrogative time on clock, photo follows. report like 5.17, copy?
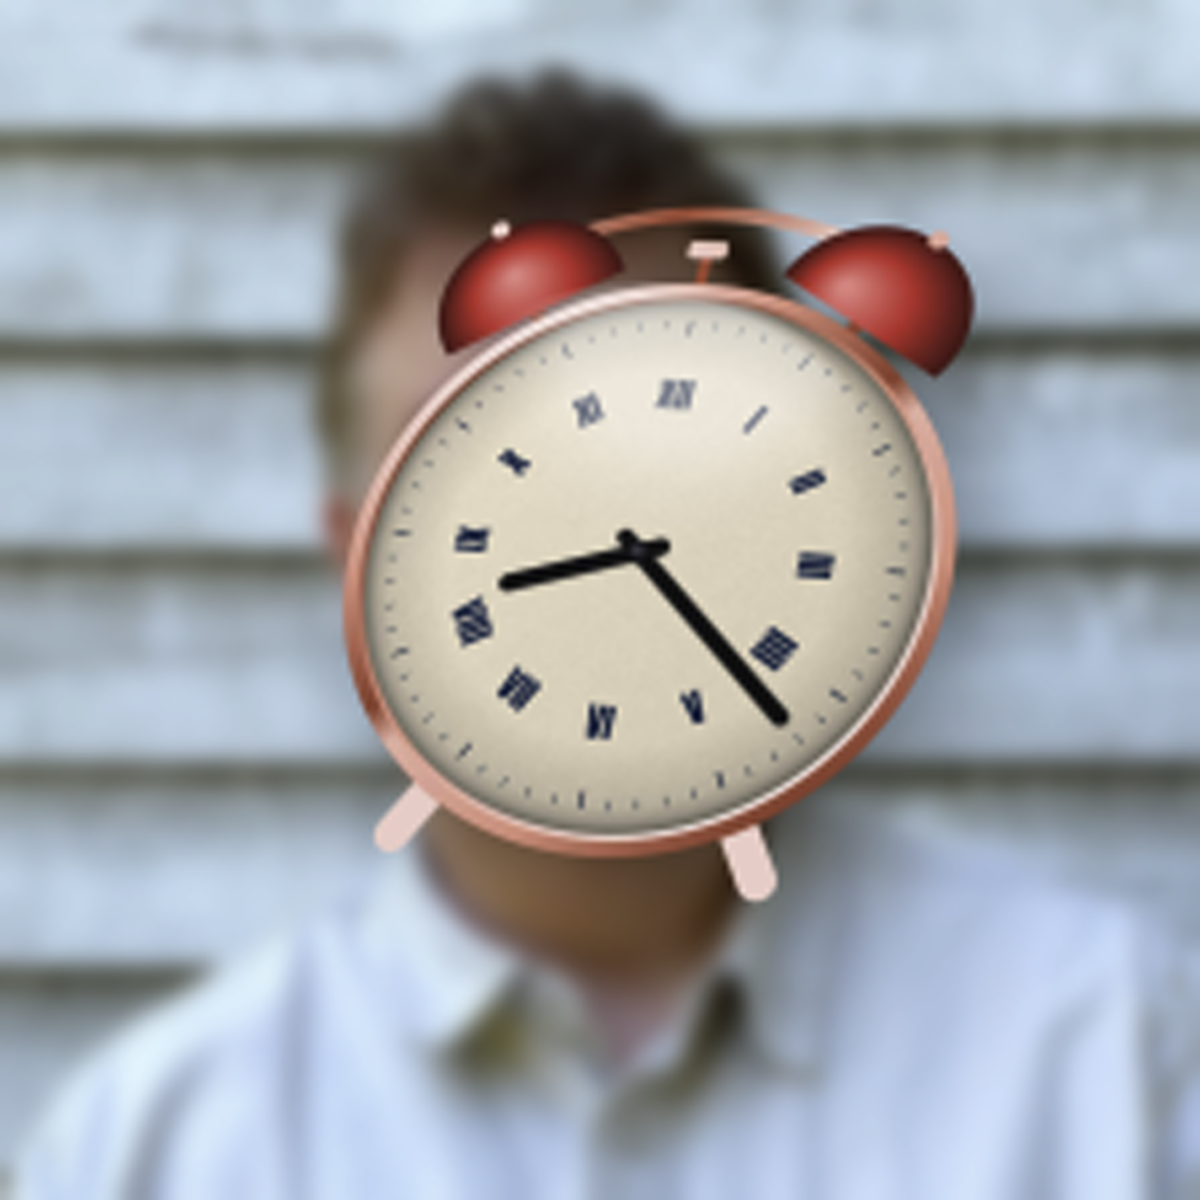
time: 8.22
